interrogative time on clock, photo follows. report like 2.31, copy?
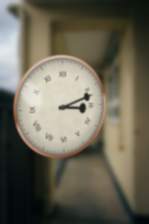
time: 3.12
